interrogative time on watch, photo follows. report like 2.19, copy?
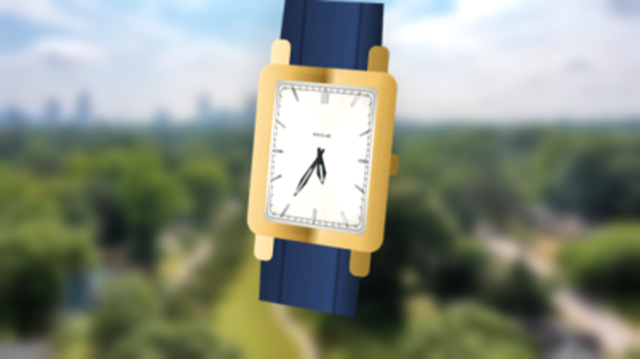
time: 5.35
